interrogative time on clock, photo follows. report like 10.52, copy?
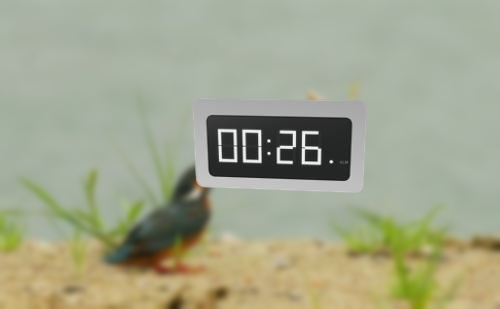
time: 0.26
